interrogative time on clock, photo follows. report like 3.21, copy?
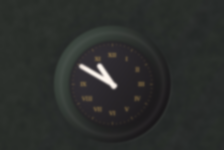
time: 10.50
